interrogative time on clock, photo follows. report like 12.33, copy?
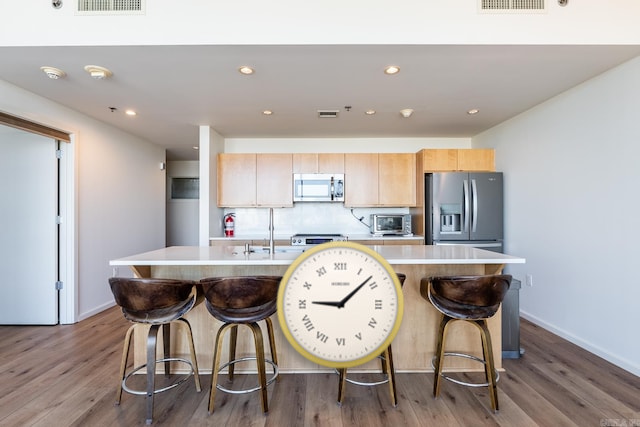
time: 9.08
